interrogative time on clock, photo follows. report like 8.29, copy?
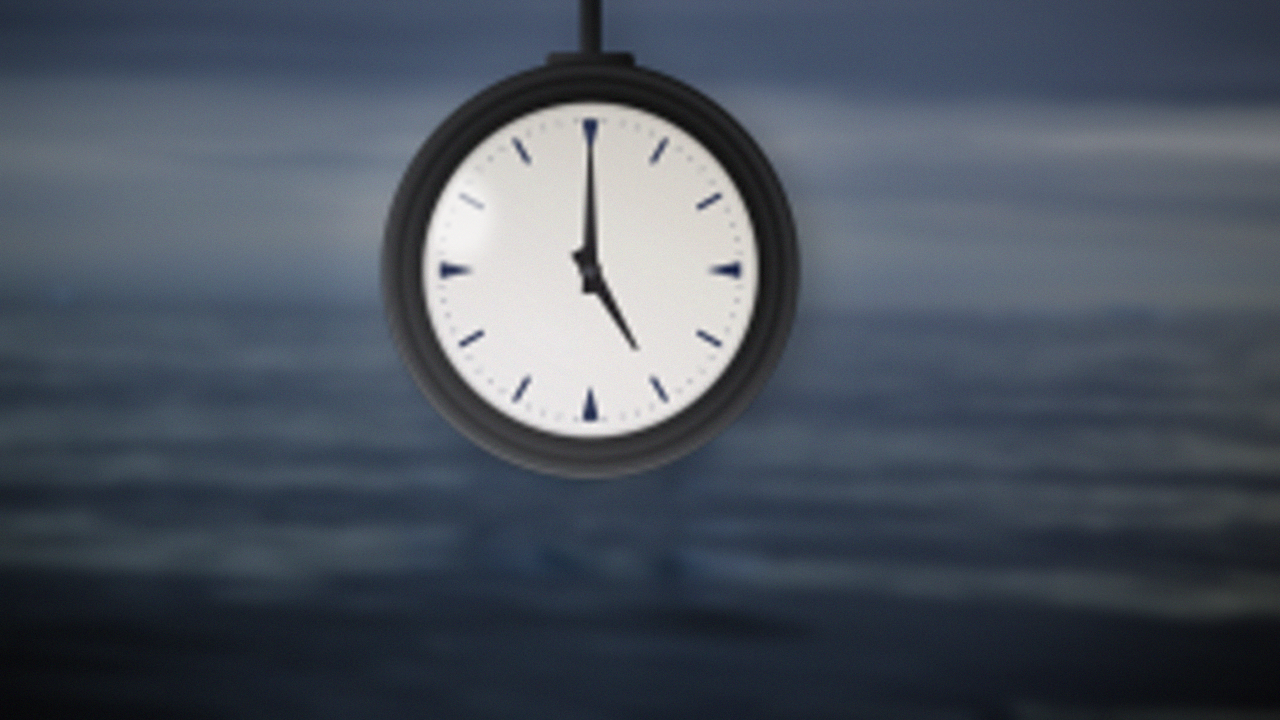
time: 5.00
